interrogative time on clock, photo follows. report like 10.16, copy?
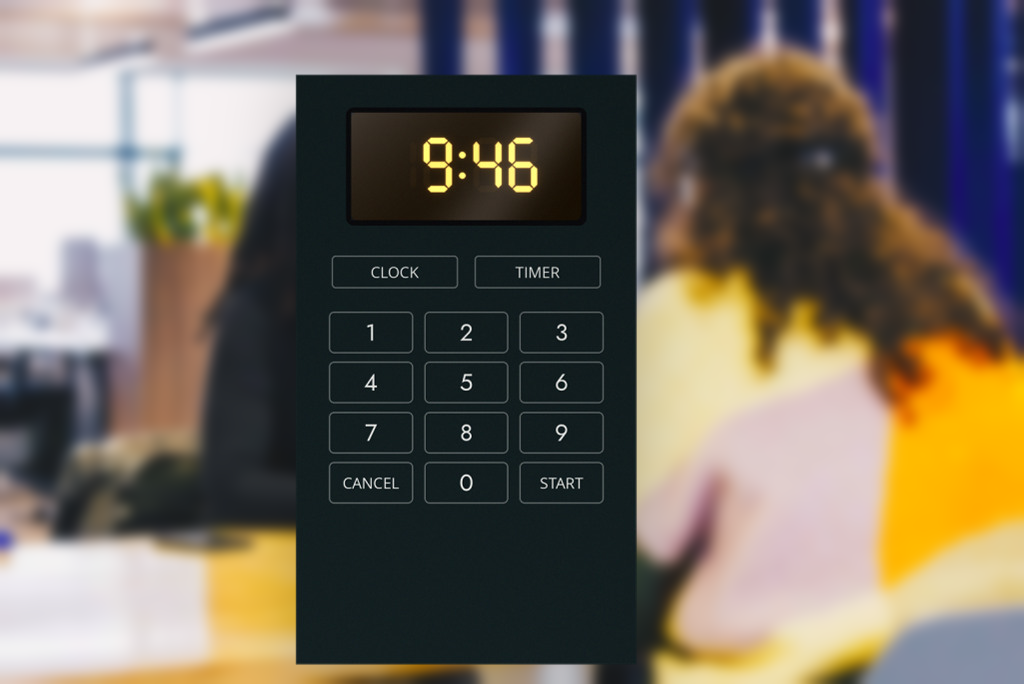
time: 9.46
